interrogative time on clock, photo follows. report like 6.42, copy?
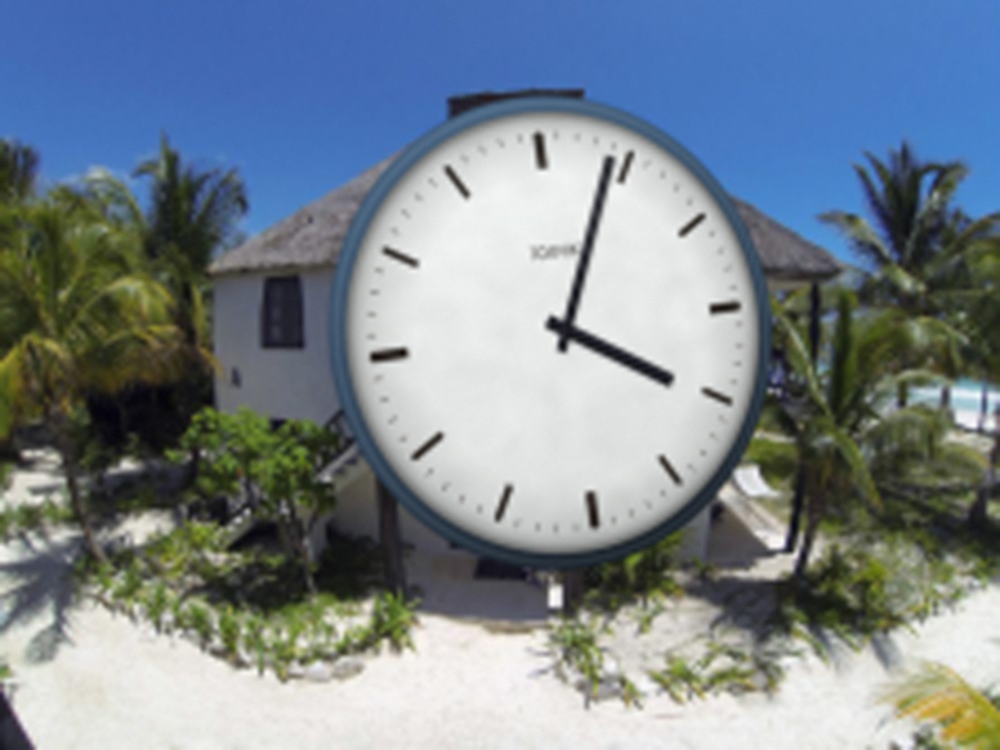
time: 4.04
